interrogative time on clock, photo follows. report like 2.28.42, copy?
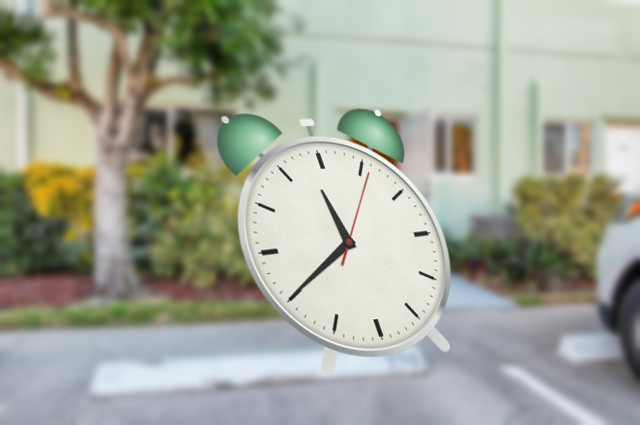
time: 11.40.06
